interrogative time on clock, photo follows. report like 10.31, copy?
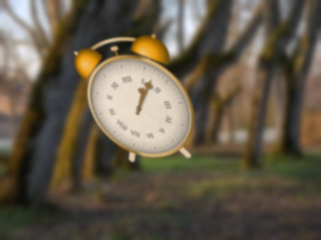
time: 1.07
